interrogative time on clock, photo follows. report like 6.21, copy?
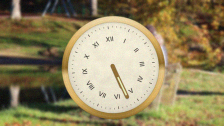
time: 5.27
